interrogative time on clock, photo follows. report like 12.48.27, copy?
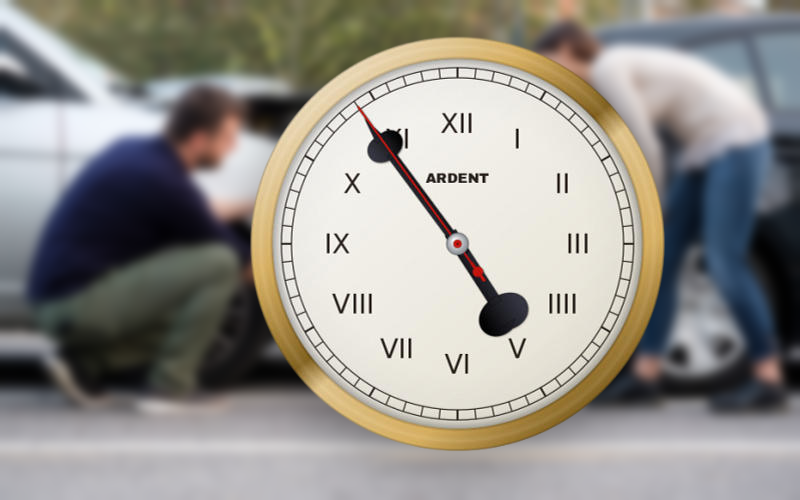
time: 4.53.54
